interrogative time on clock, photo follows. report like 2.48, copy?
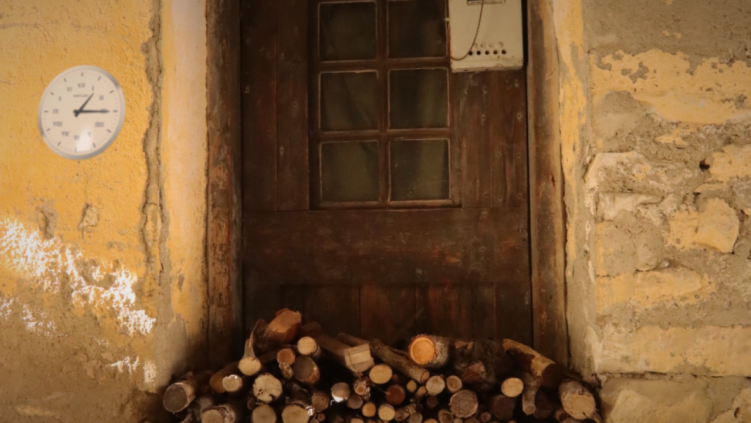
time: 1.15
